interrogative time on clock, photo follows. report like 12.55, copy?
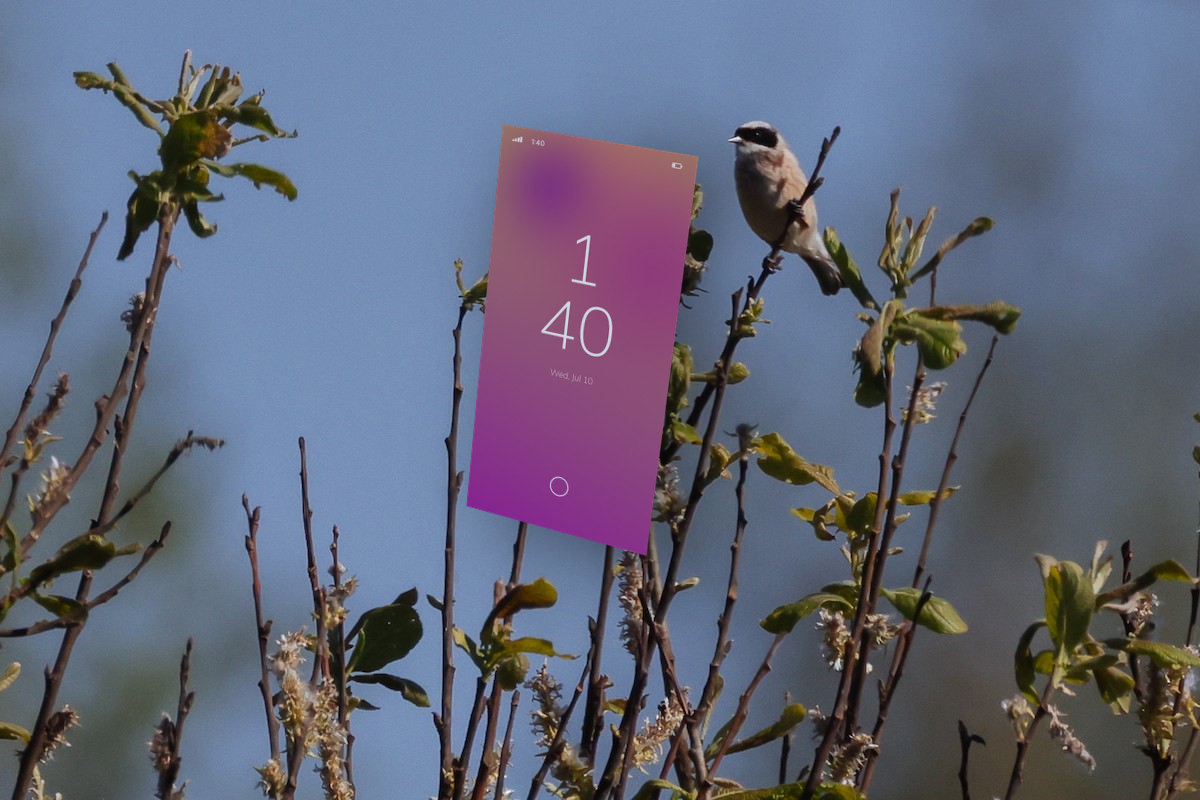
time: 1.40
